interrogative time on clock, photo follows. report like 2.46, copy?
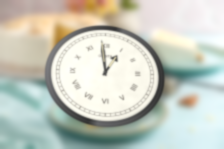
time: 12.59
